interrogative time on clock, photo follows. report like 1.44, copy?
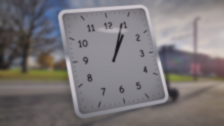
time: 1.04
